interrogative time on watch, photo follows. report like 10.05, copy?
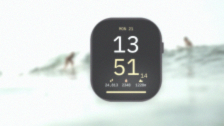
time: 13.51
